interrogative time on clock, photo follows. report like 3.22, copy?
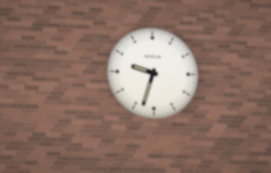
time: 9.33
